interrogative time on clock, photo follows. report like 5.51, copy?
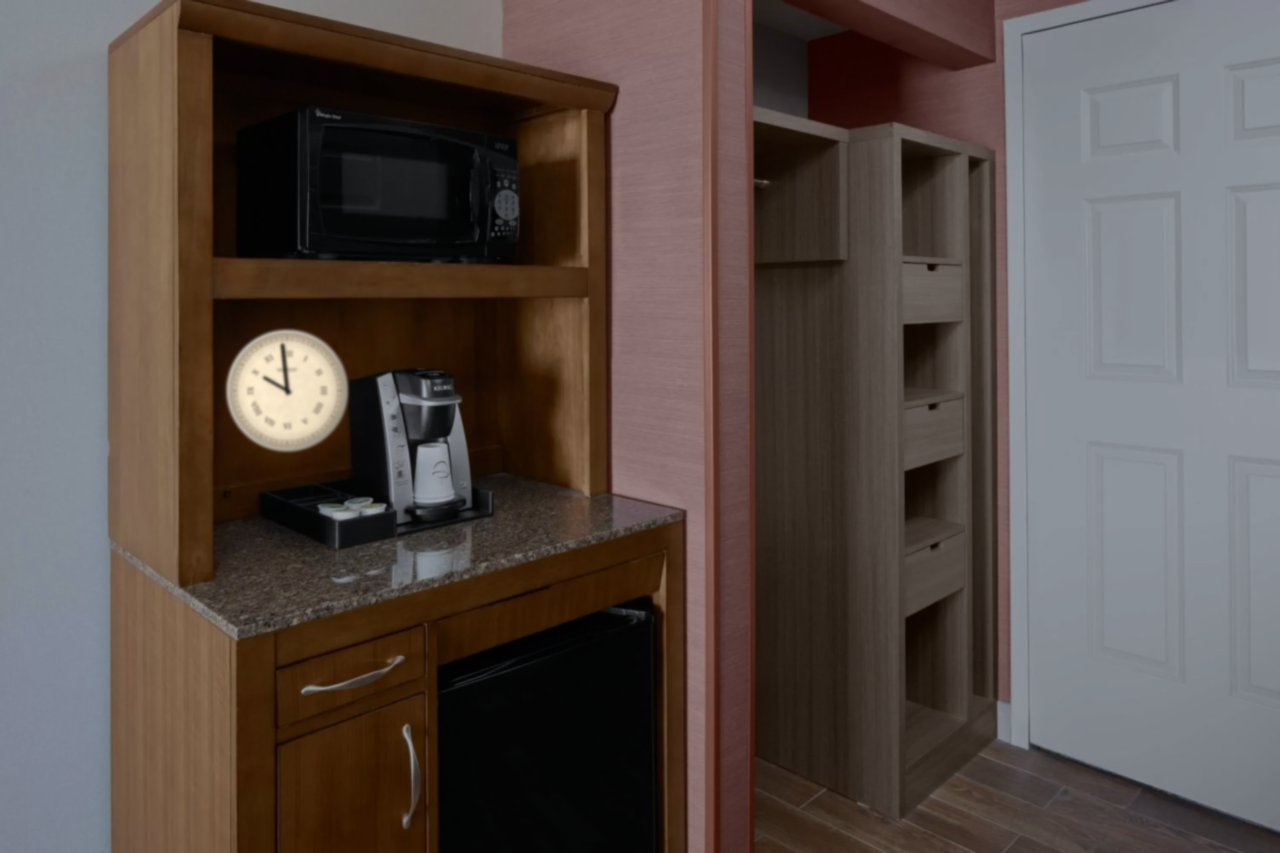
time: 9.59
